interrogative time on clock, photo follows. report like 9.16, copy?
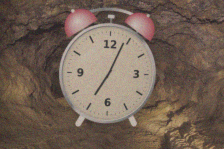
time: 7.04
